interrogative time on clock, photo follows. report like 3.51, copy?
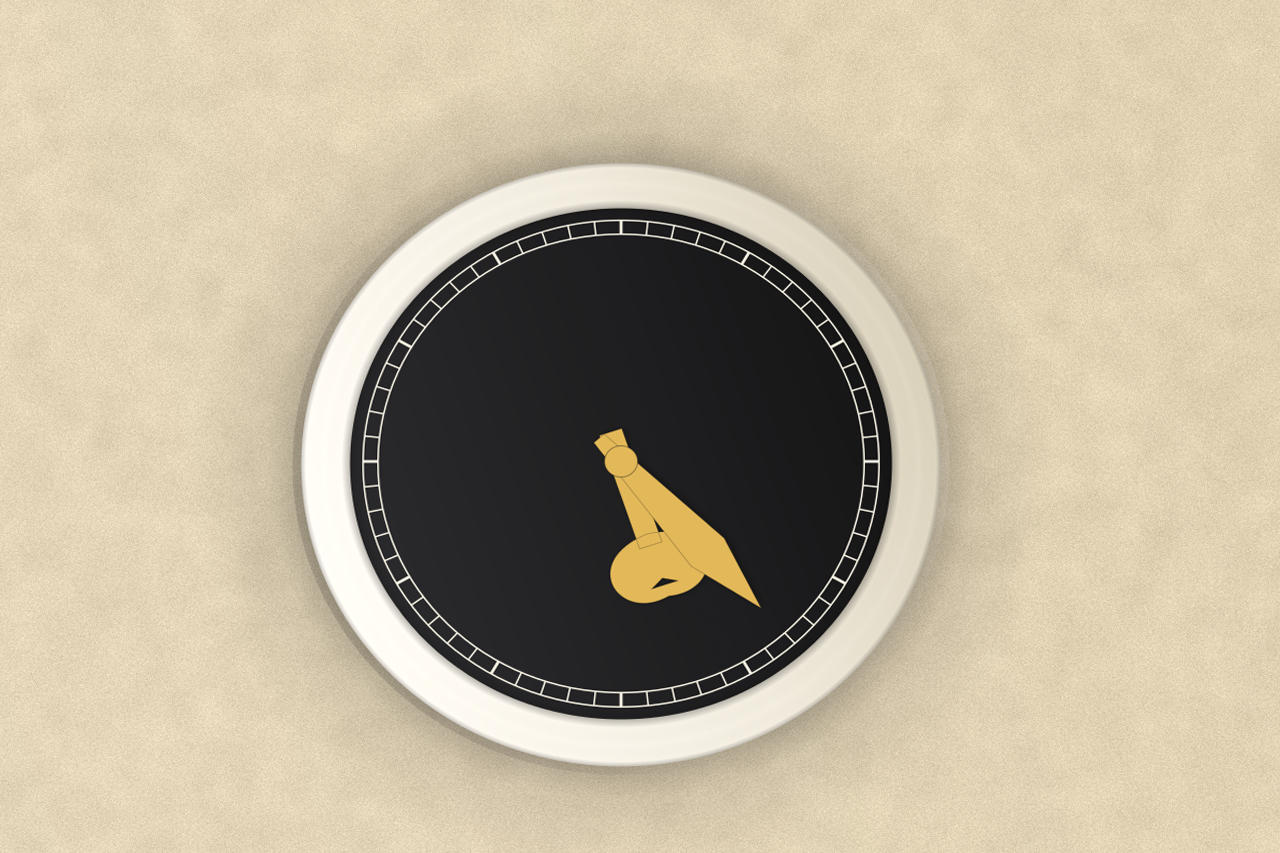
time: 5.23
